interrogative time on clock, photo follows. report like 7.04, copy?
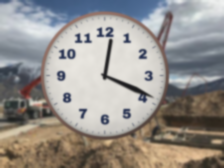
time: 12.19
